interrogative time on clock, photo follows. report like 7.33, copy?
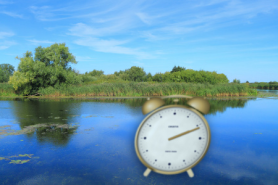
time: 2.11
